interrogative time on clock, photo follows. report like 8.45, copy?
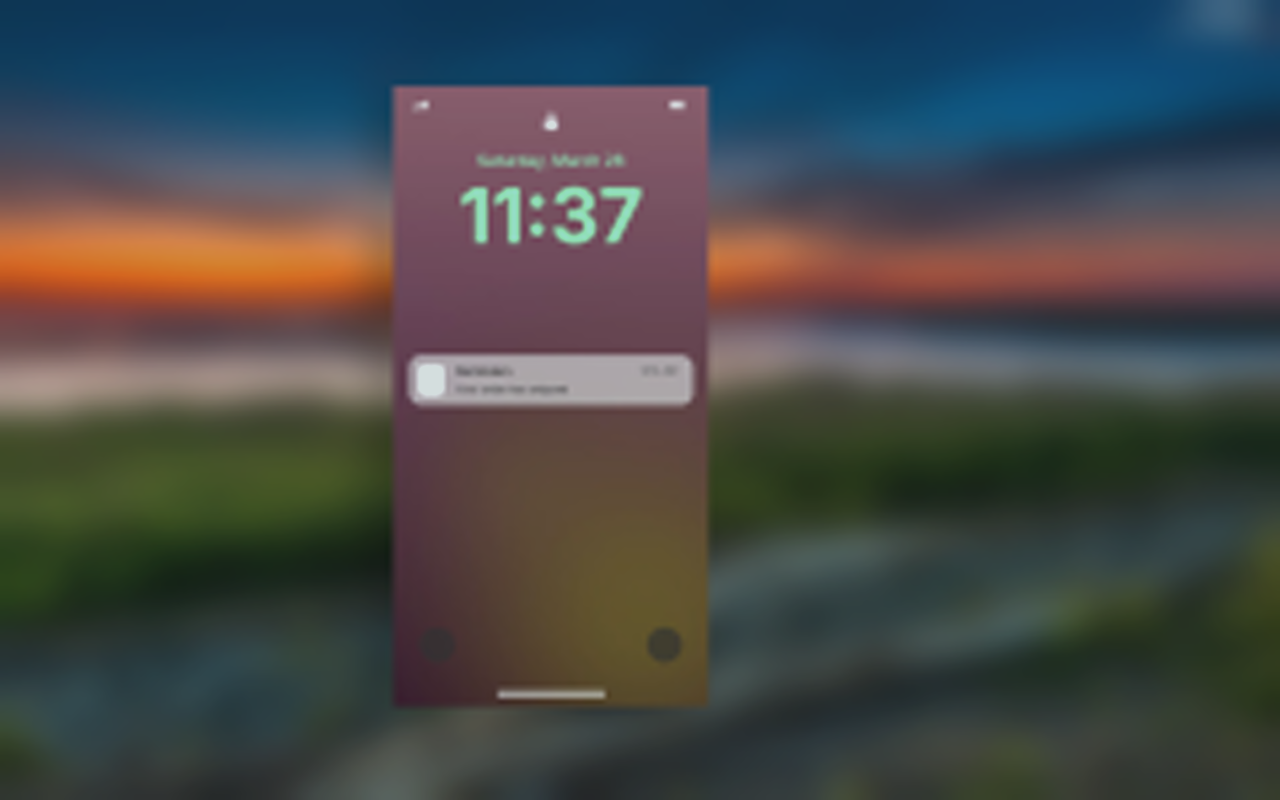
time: 11.37
